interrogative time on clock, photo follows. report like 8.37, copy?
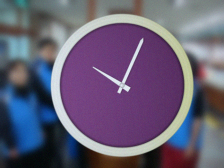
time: 10.04
